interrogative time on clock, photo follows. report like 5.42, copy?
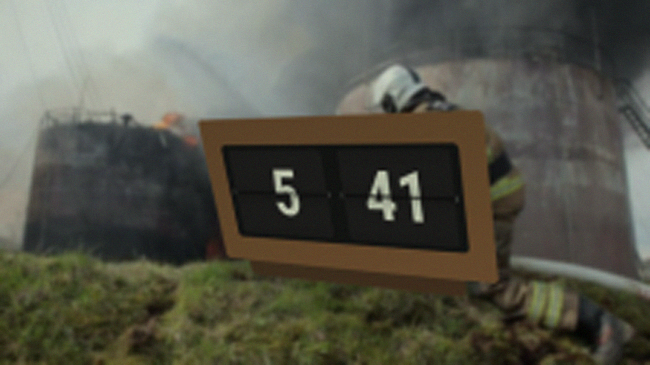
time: 5.41
